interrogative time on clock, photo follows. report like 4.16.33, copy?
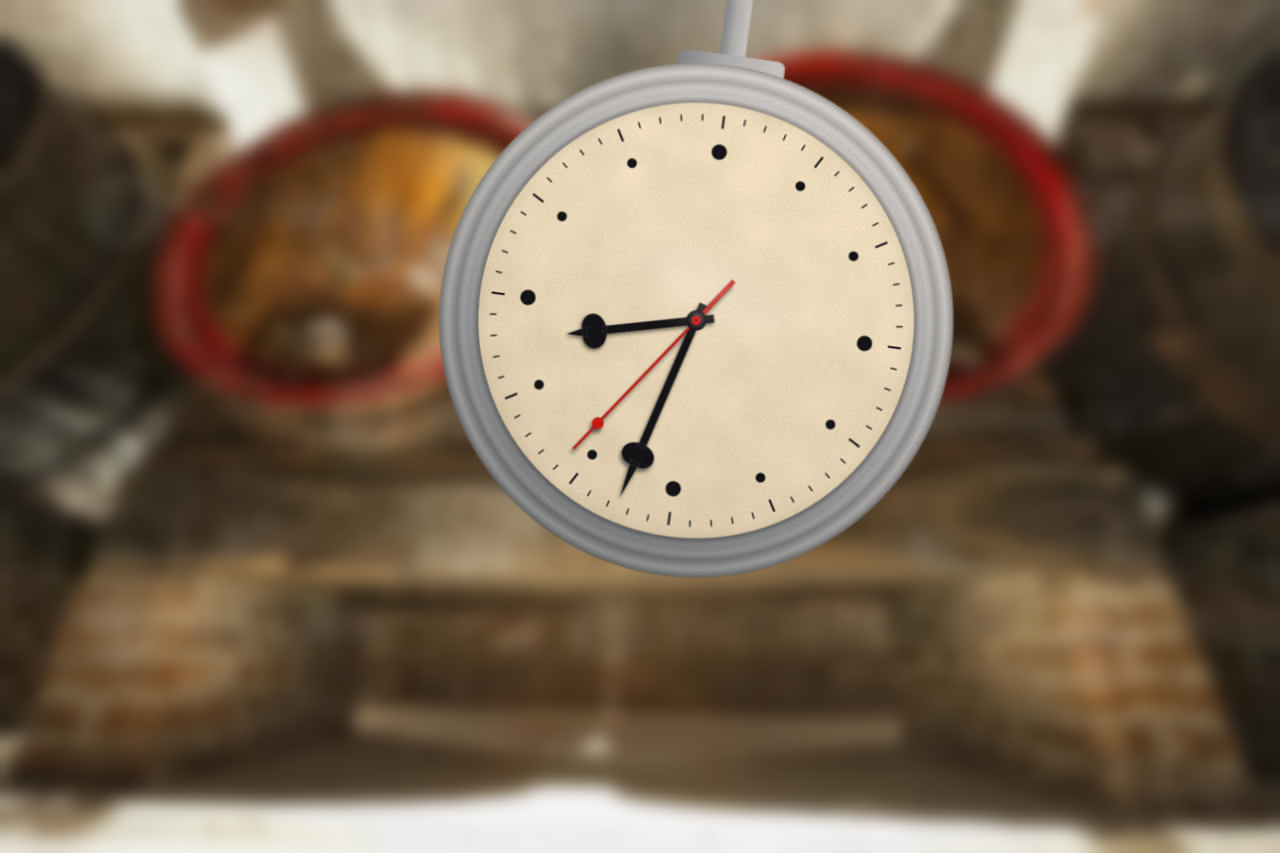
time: 8.32.36
